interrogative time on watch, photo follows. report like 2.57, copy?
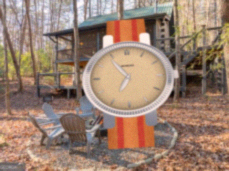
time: 6.54
